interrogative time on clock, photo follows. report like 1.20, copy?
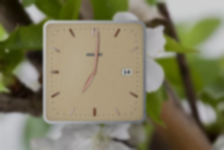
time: 7.01
